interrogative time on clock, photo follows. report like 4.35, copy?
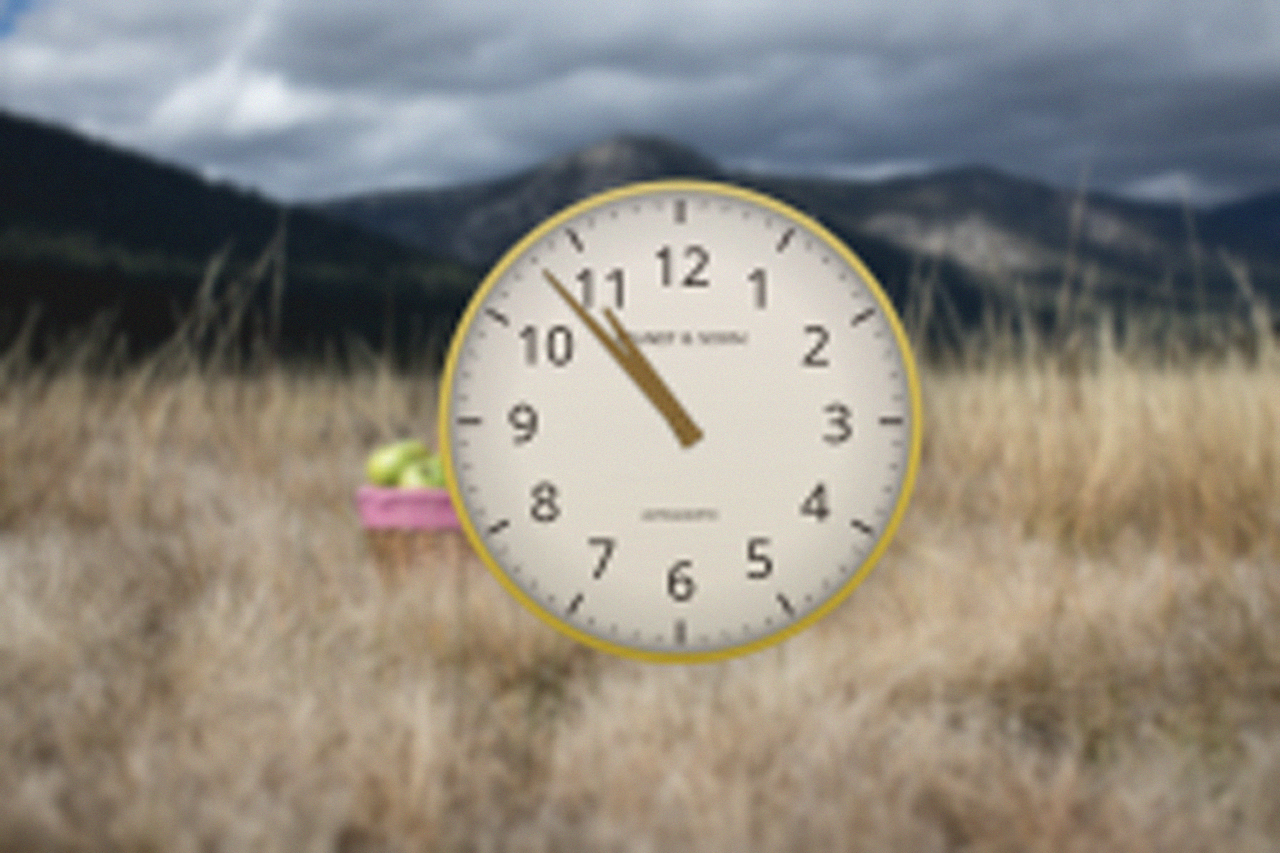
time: 10.53
